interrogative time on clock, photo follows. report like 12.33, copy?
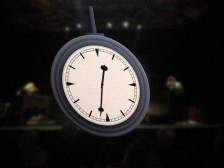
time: 12.32
